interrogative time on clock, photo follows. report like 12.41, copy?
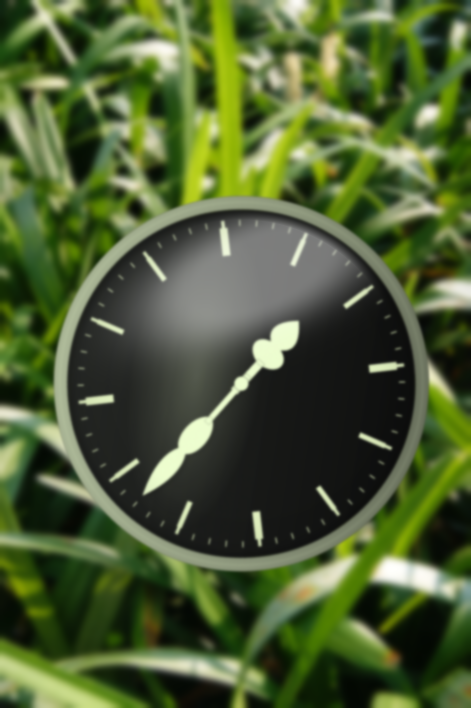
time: 1.38
